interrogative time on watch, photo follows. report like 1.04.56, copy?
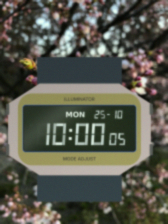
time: 10.00.05
